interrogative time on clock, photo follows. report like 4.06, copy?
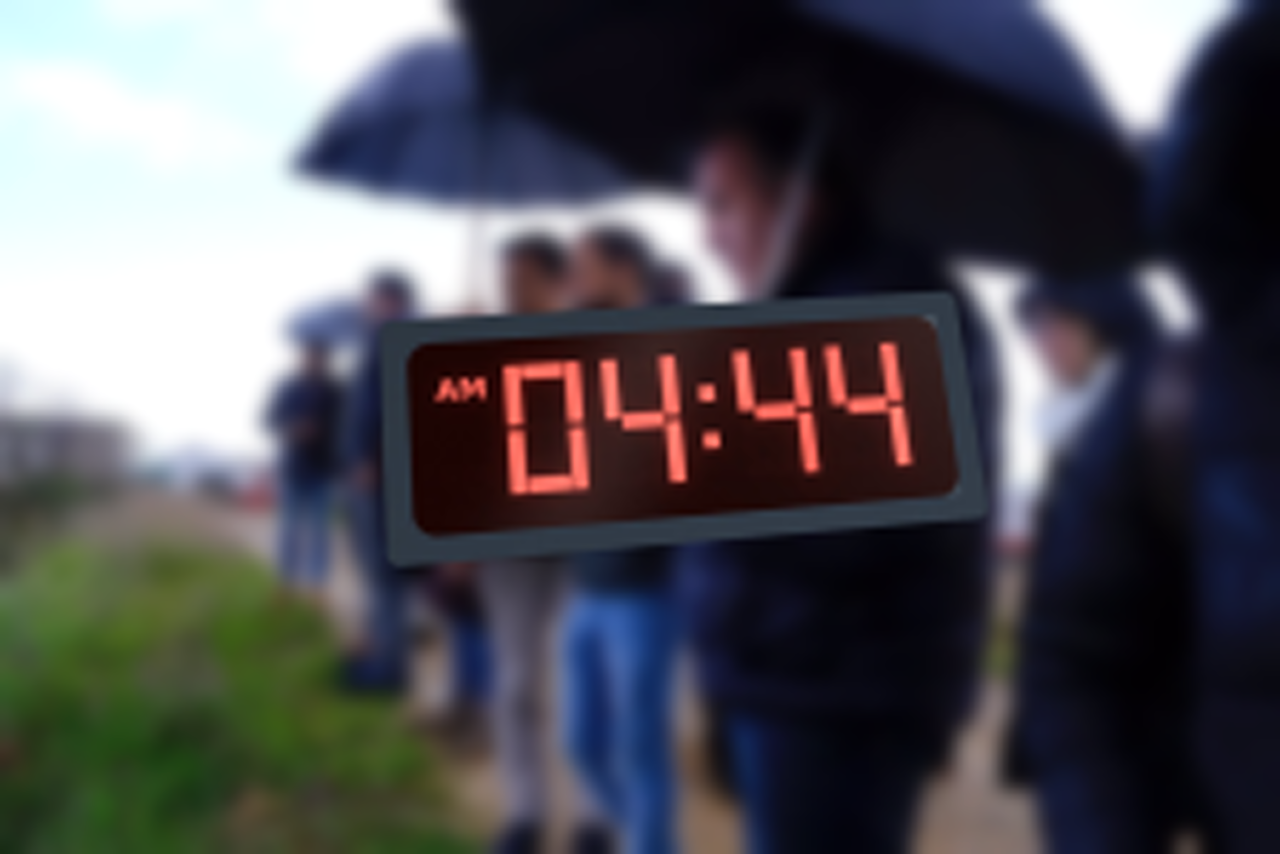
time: 4.44
